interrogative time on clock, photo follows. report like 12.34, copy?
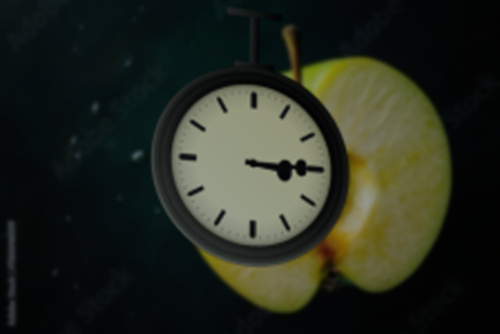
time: 3.15
